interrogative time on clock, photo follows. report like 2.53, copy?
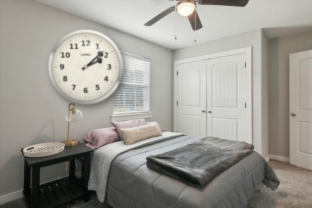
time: 2.08
